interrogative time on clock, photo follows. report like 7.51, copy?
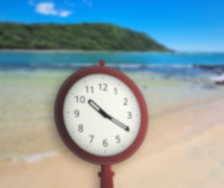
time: 10.20
